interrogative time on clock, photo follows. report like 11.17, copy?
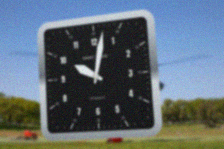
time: 10.02
